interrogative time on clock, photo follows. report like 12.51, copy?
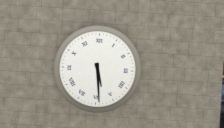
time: 5.29
